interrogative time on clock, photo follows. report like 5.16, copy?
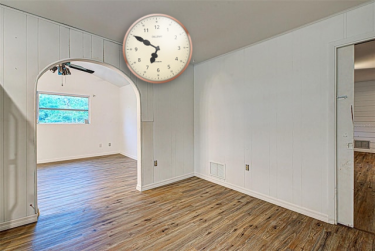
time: 6.50
